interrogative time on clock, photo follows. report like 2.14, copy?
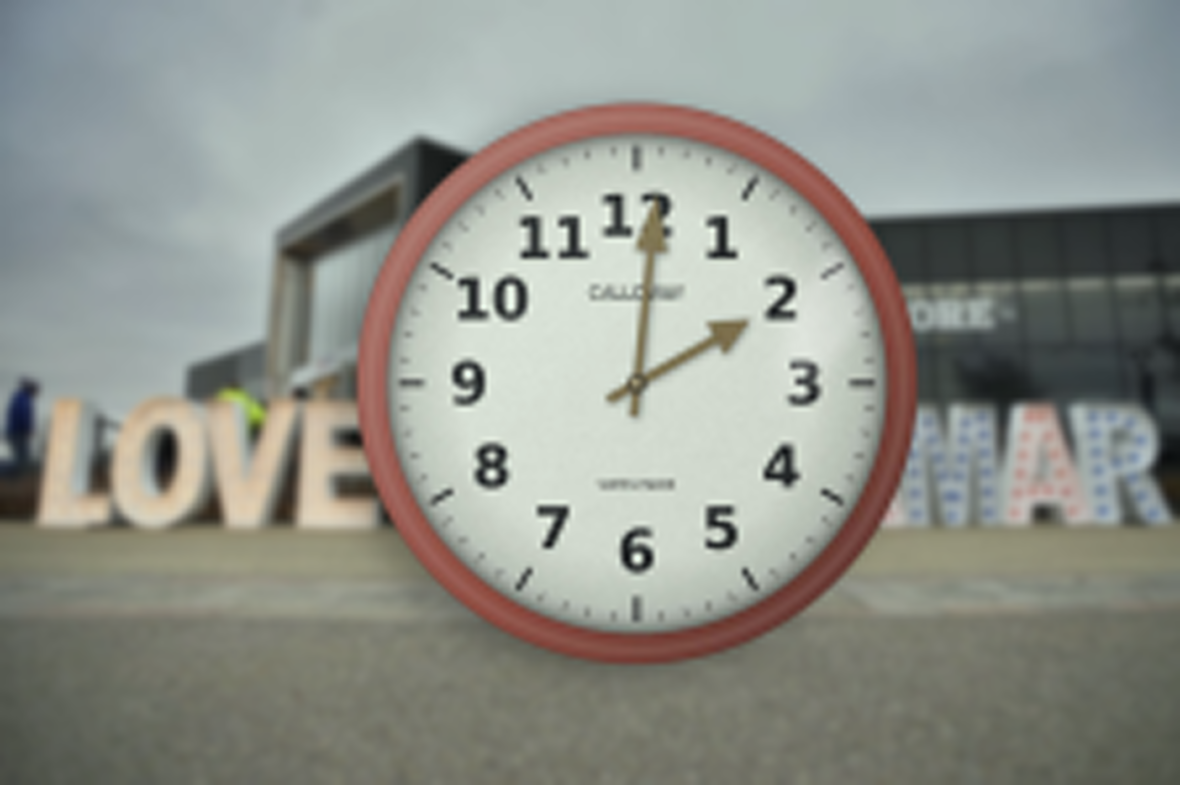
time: 2.01
